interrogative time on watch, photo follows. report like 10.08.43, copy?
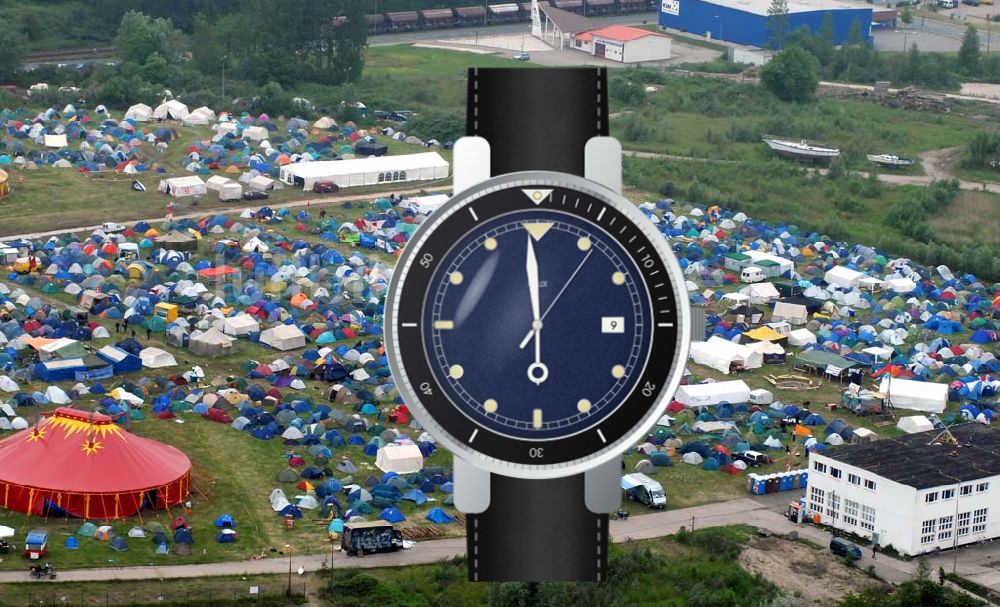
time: 5.59.06
